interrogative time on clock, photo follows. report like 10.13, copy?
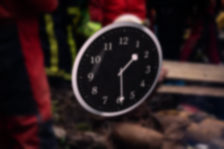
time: 1.29
